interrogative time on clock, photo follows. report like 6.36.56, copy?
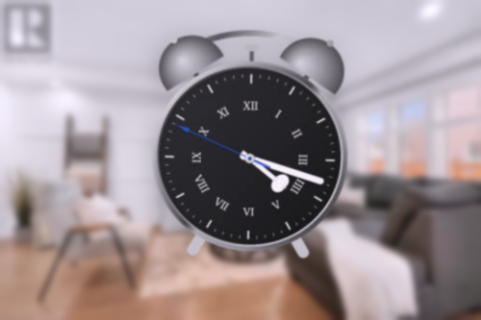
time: 4.17.49
